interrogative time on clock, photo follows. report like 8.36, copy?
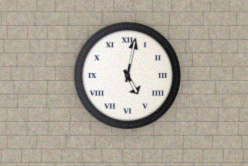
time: 5.02
